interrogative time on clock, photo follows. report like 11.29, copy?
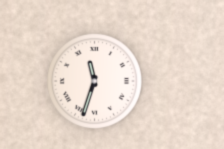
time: 11.33
